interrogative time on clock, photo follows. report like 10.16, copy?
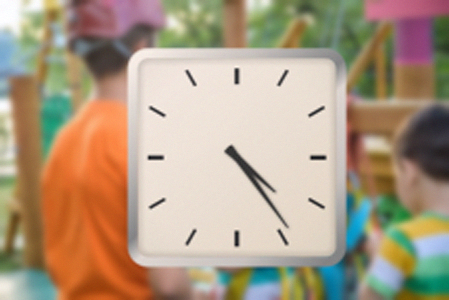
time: 4.24
